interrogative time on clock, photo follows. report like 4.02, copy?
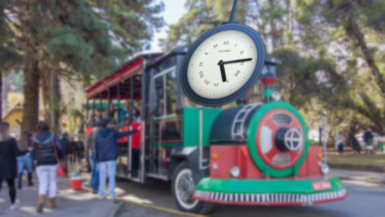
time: 5.14
